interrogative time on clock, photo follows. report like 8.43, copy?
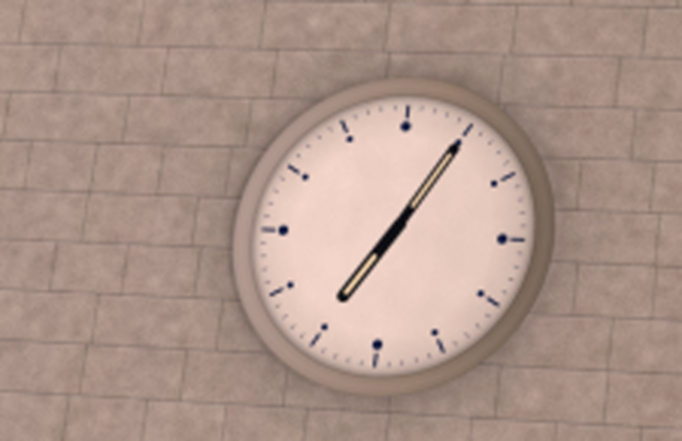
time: 7.05
